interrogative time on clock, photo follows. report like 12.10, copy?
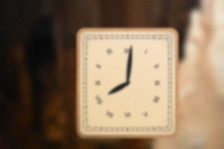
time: 8.01
